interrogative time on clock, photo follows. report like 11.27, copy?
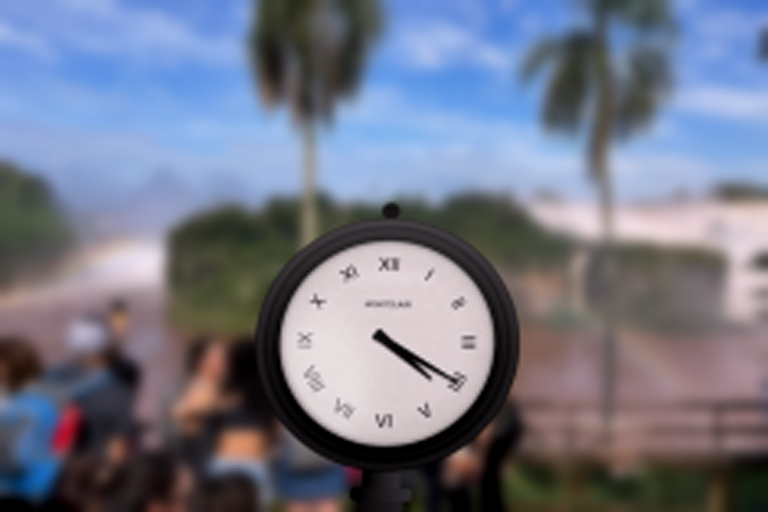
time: 4.20
